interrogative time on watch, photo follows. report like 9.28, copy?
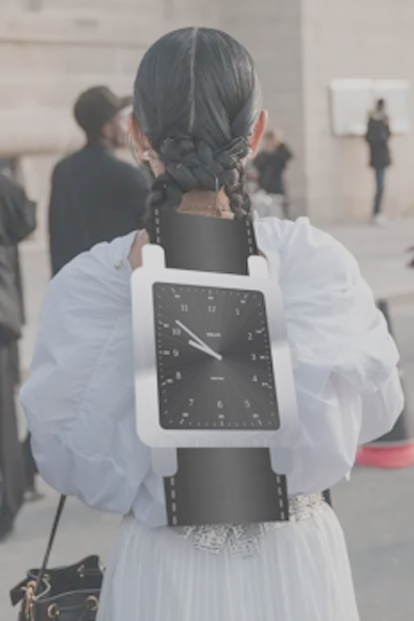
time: 9.52
